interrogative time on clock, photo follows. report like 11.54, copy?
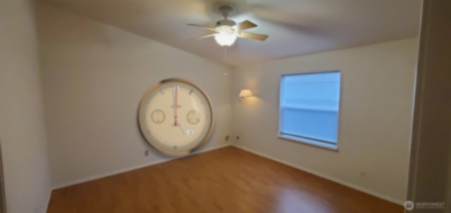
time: 4.59
